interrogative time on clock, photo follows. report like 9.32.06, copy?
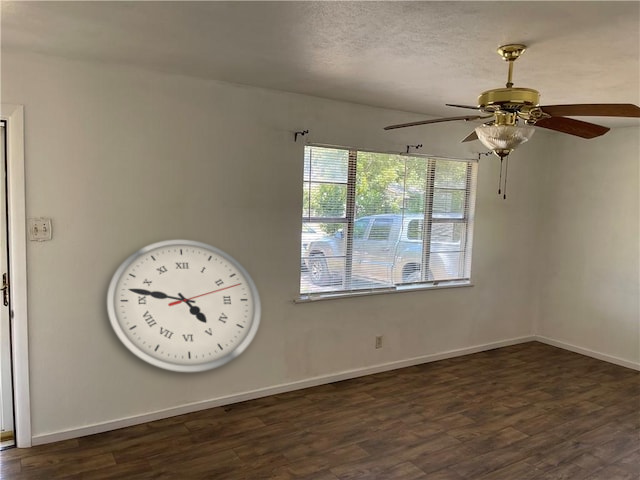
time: 4.47.12
